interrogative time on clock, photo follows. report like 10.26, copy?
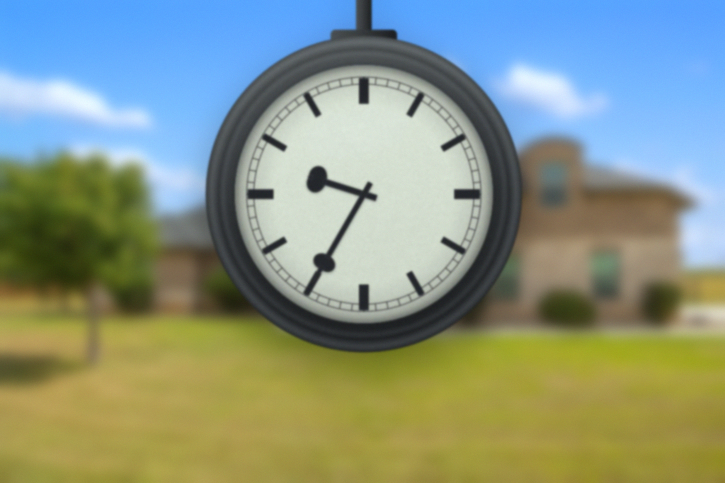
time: 9.35
